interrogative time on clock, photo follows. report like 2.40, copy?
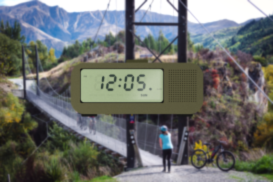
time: 12.05
